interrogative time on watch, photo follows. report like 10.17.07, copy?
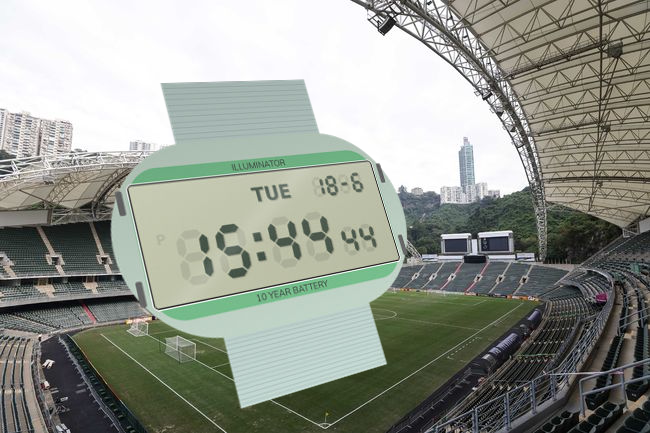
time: 15.44.44
